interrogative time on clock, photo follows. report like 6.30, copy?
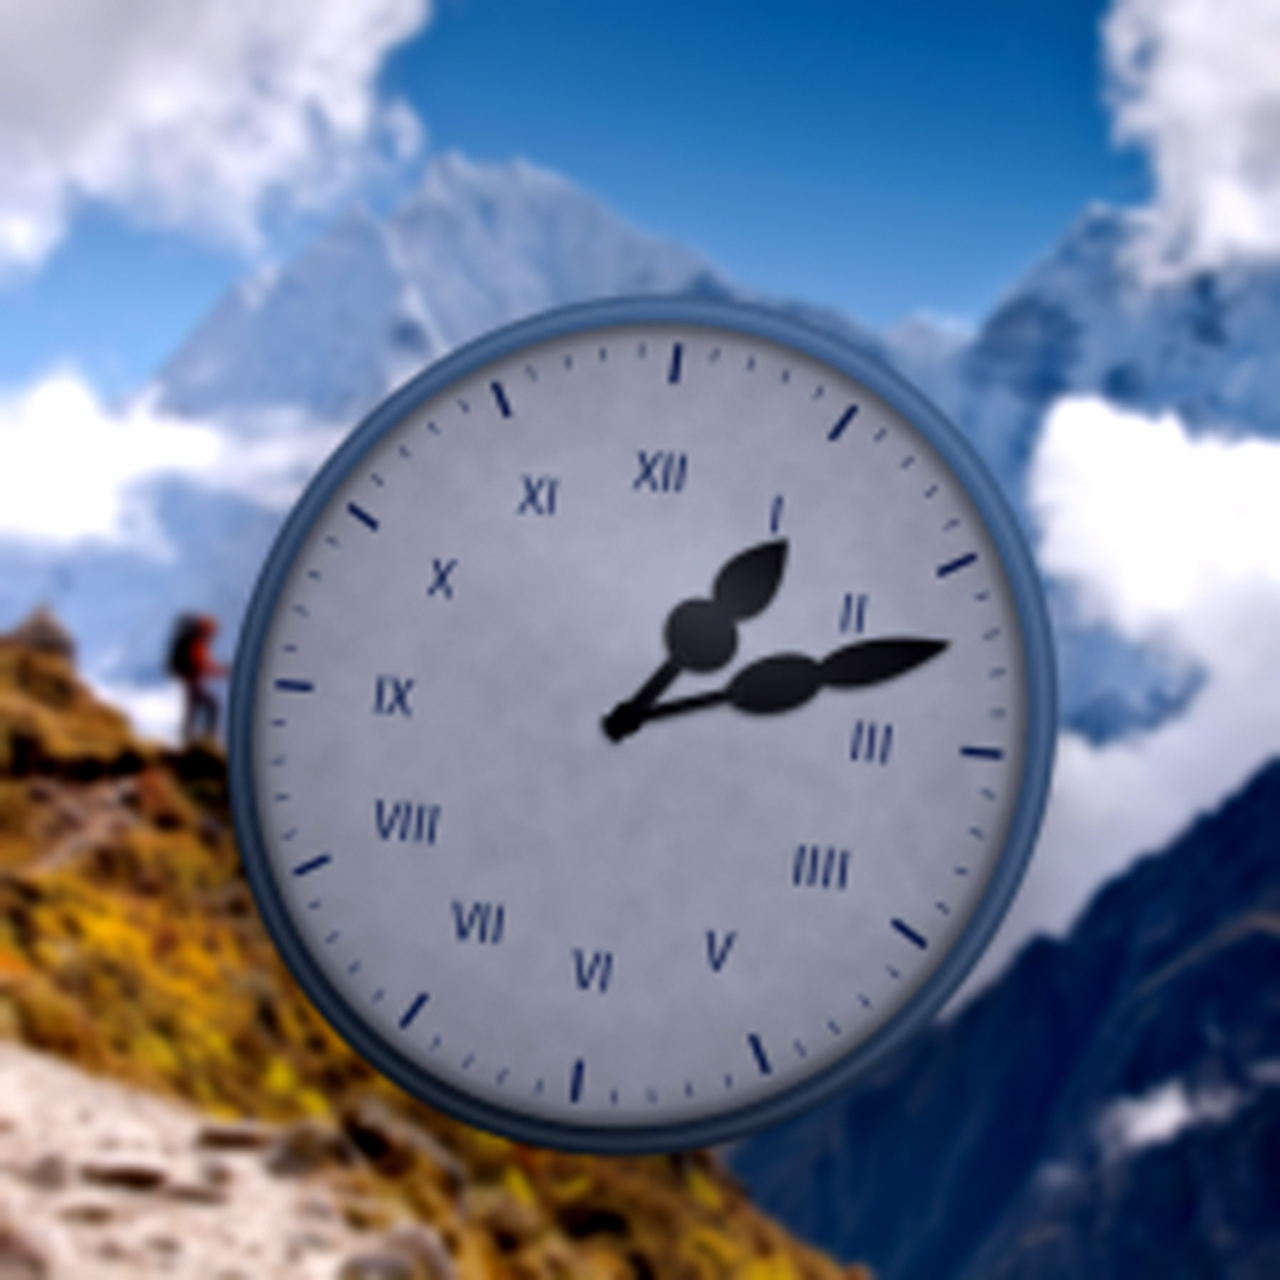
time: 1.12
